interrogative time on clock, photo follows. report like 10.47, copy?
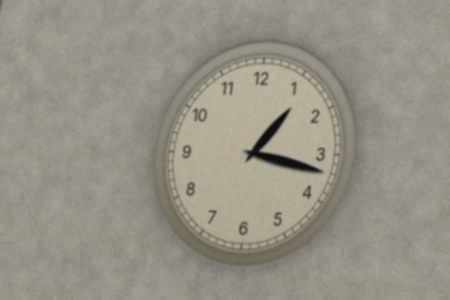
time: 1.17
